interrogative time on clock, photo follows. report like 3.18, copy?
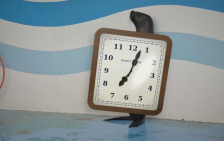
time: 7.03
